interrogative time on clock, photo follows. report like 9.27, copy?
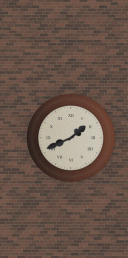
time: 1.41
